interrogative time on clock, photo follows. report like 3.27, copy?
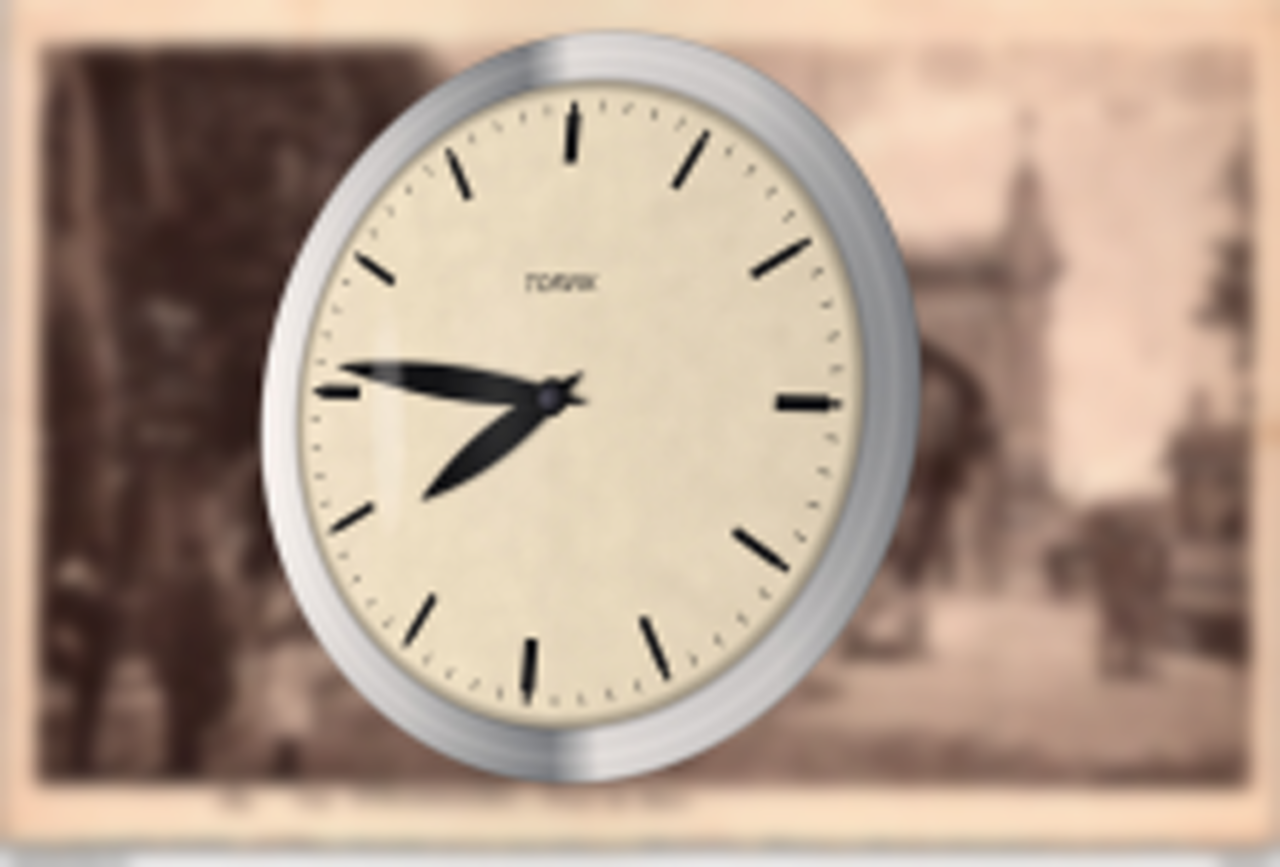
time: 7.46
